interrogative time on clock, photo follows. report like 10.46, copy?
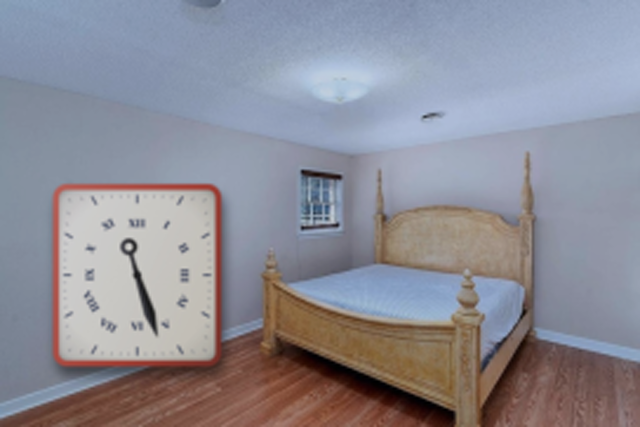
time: 11.27
